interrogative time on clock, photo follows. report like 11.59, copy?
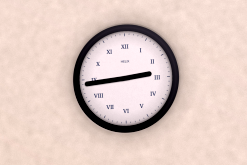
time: 2.44
